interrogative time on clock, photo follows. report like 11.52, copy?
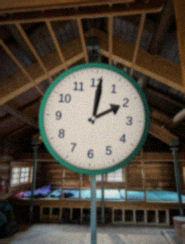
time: 2.01
